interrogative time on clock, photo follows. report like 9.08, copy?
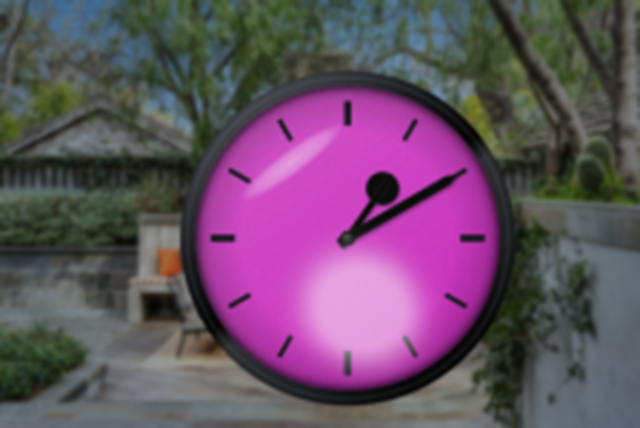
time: 1.10
